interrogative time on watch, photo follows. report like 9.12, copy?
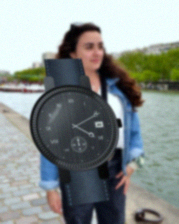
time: 4.11
